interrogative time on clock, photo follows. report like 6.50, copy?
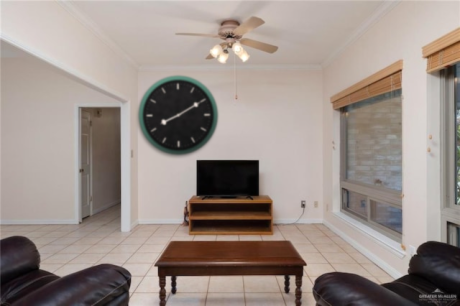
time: 8.10
